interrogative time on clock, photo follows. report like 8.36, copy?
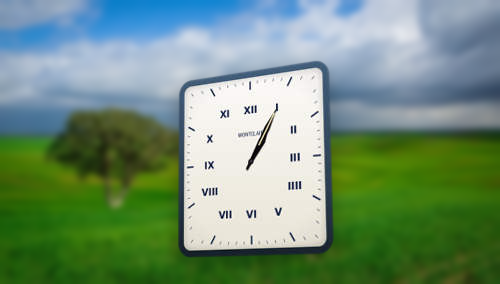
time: 1.05
